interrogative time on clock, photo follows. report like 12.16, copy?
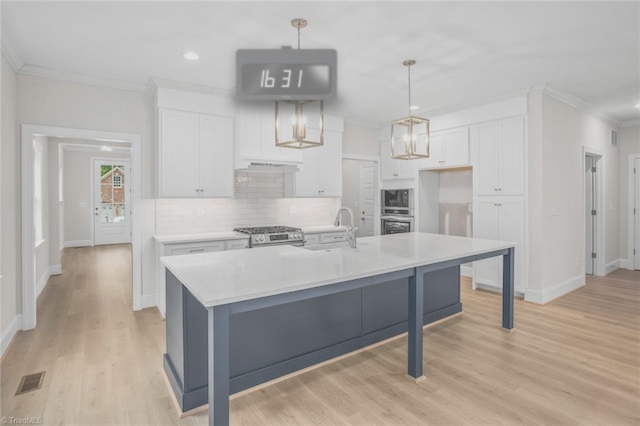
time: 16.31
